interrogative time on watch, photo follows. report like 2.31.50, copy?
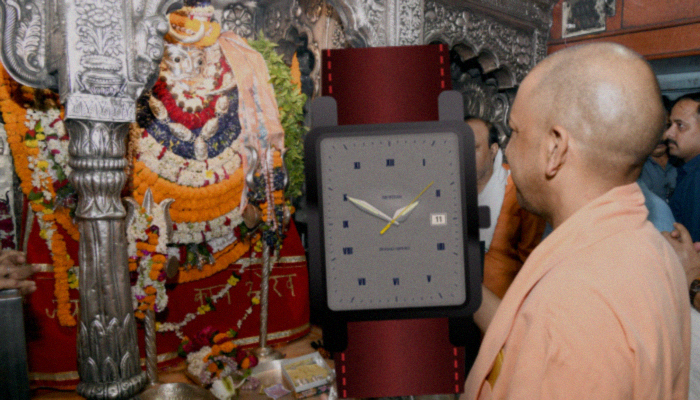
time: 1.50.08
